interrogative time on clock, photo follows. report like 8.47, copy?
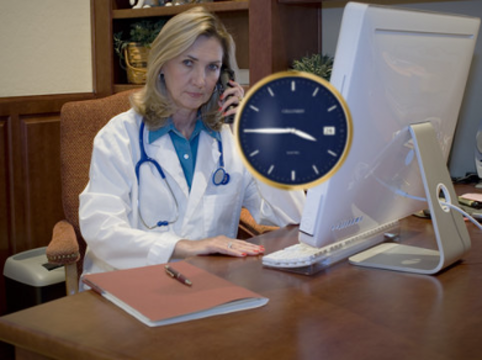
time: 3.45
